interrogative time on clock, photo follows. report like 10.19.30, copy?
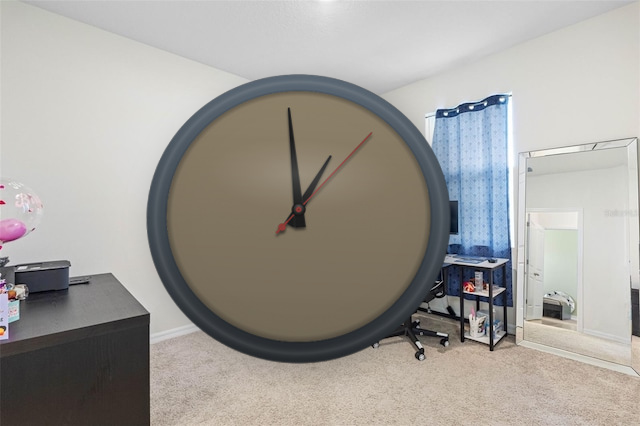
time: 12.59.07
